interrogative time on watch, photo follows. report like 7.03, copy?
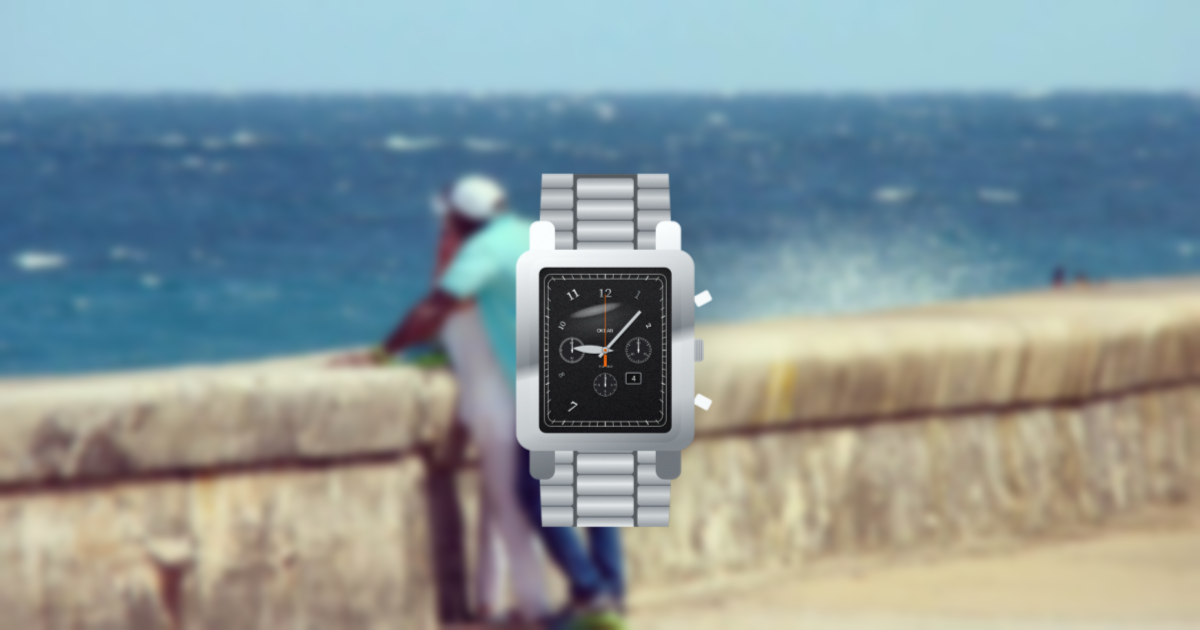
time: 9.07
